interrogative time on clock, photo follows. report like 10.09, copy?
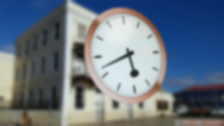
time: 5.42
